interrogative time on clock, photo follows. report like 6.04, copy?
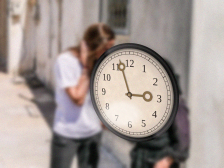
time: 2.57
